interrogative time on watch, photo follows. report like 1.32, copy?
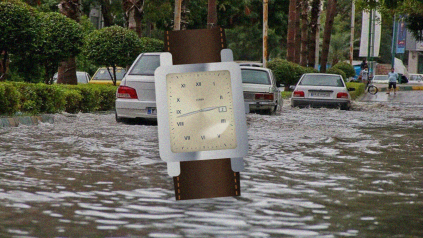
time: 2.43
